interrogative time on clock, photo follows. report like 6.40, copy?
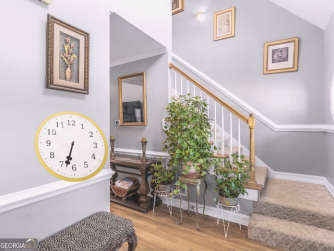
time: 6.33
